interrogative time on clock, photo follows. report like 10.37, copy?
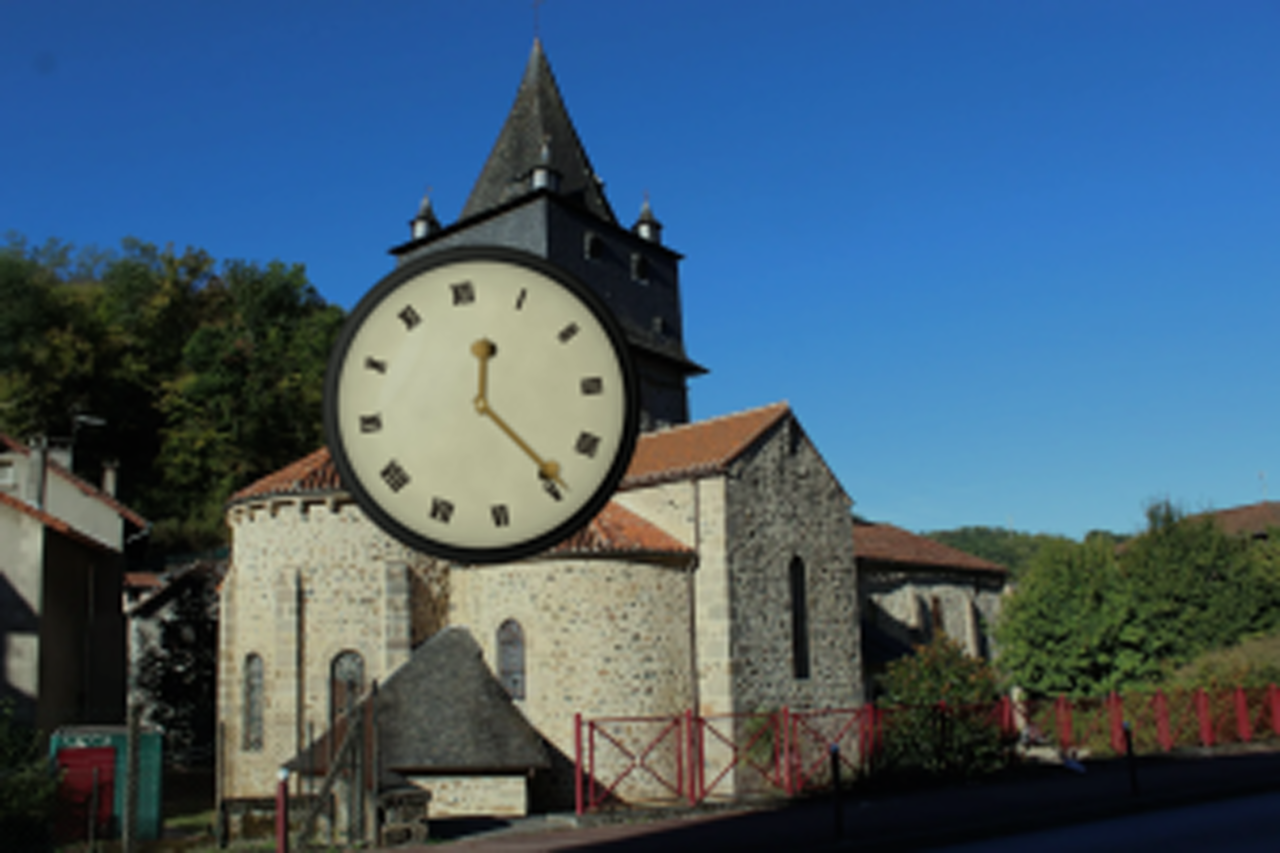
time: 12.24
